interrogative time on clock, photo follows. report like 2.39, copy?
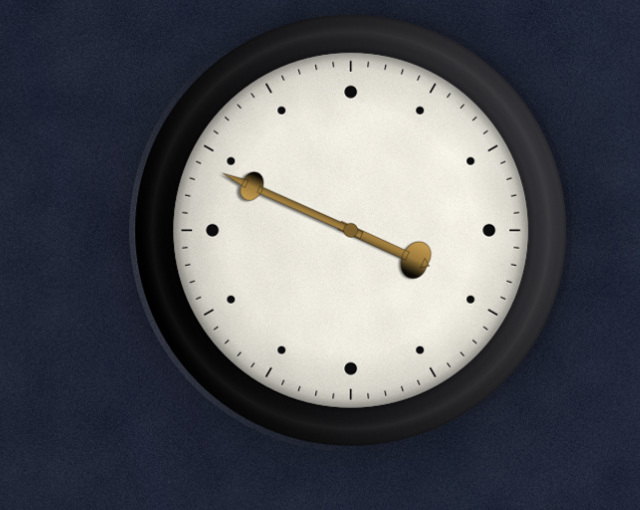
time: 3.49
